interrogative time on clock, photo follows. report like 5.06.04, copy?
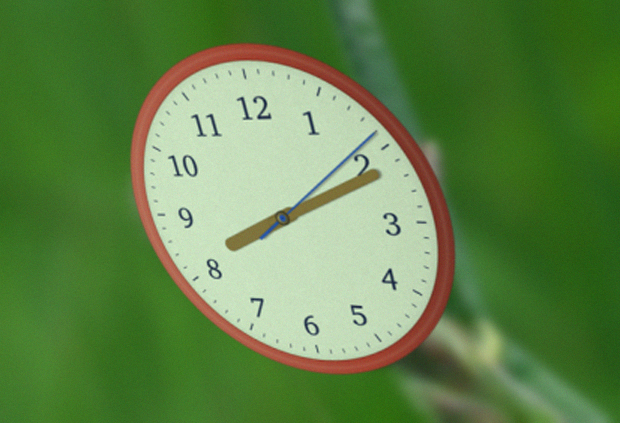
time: 8.11.09
